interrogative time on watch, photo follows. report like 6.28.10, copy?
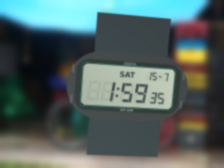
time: 1.59.35
